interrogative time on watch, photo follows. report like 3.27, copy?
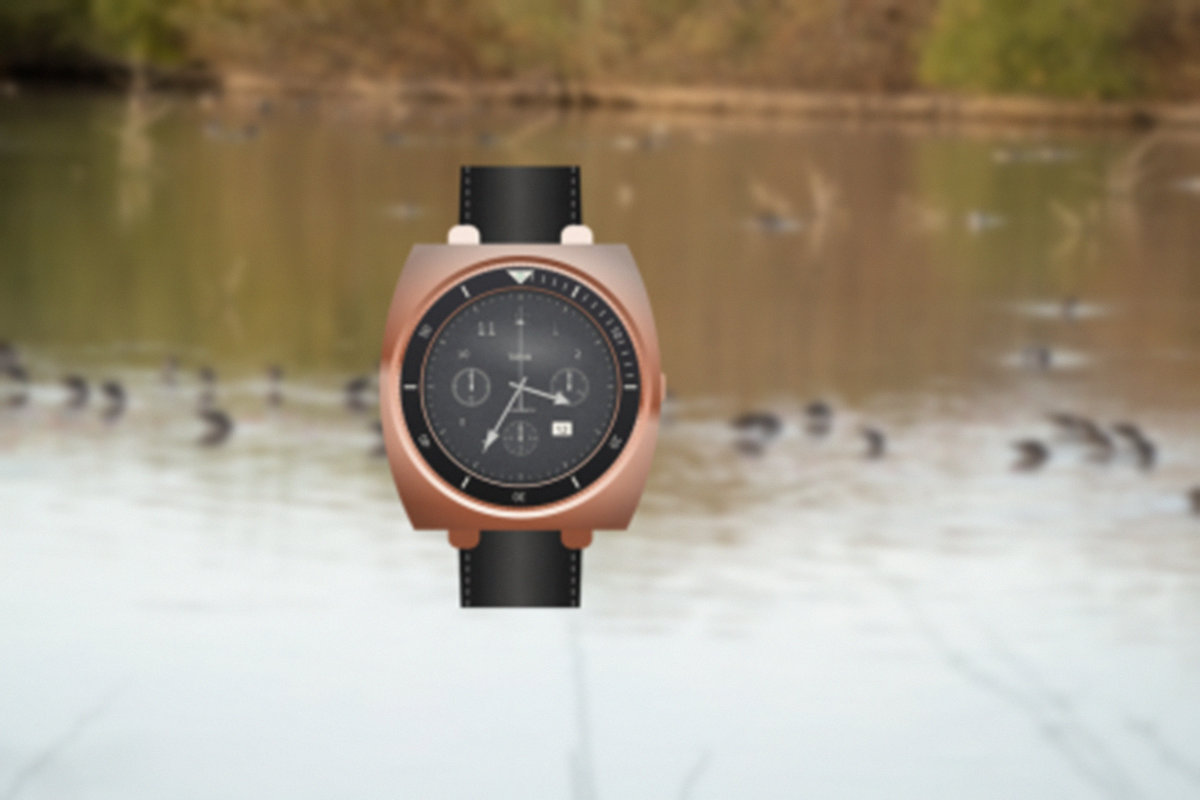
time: 3.35
